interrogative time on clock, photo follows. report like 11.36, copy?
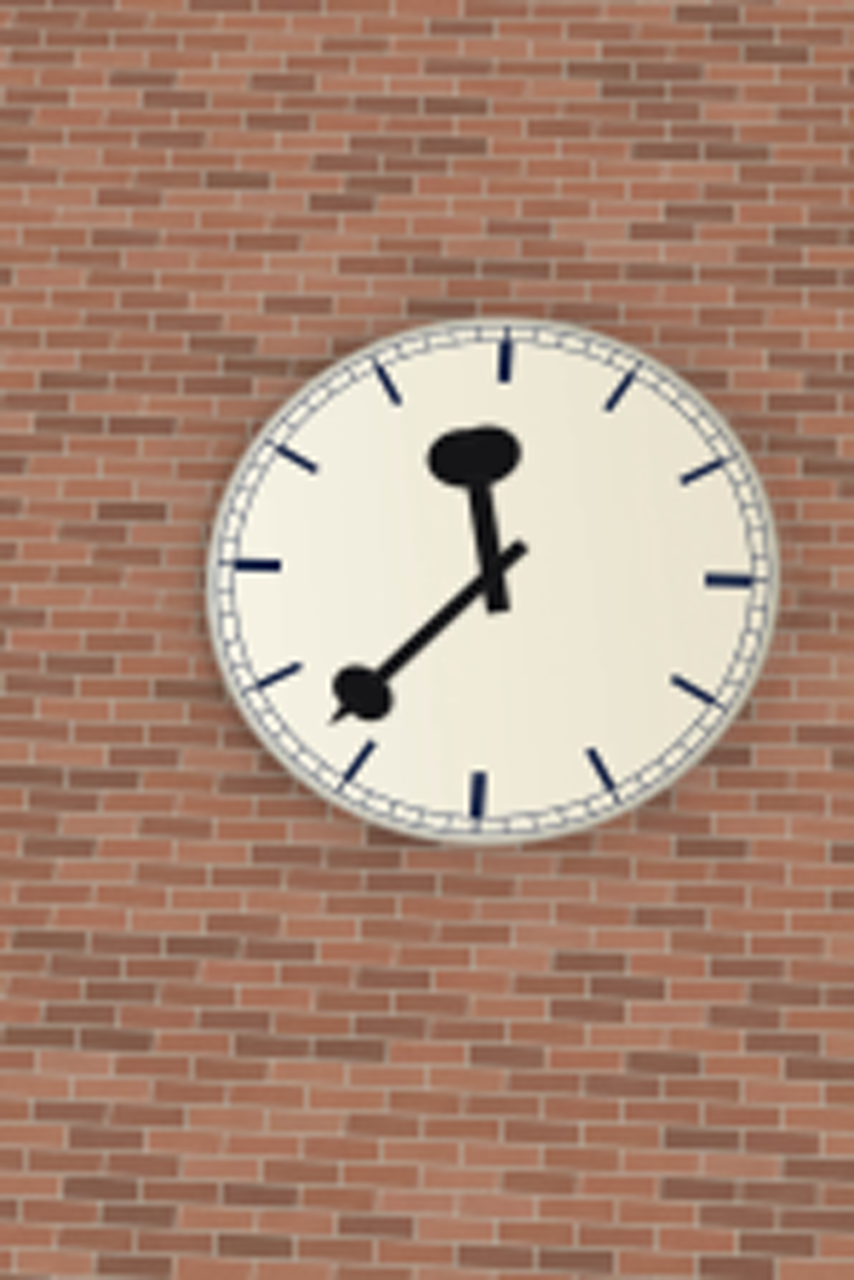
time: 11.37
